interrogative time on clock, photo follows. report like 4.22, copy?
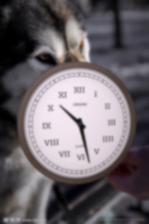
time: 10.28
